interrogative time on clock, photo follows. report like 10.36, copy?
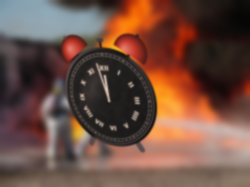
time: 11.58
